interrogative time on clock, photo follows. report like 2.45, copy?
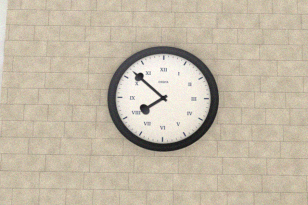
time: 7.52
